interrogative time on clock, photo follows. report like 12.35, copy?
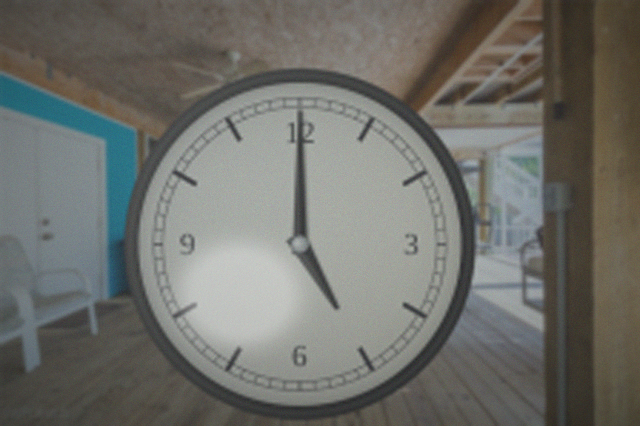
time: 5.00
